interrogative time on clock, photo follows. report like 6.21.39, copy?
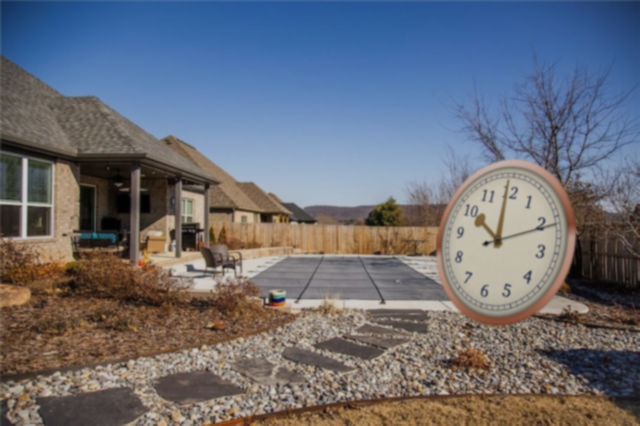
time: 9.59.11
